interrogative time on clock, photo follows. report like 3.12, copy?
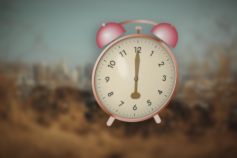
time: 6.00
